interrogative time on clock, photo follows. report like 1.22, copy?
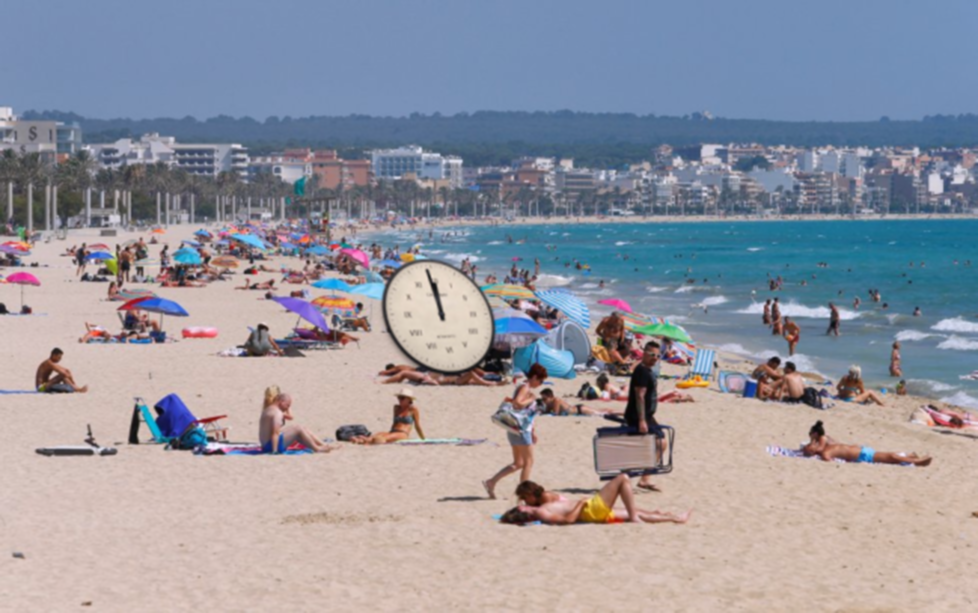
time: 11.59
